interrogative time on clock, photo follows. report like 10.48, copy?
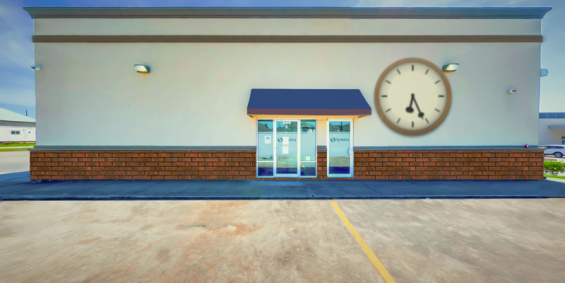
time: 6.26
